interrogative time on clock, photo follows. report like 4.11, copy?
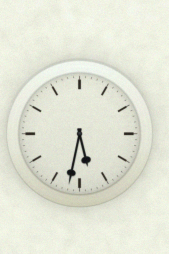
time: 5.32
